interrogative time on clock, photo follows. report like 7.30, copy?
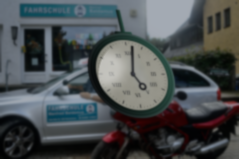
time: 5.02
